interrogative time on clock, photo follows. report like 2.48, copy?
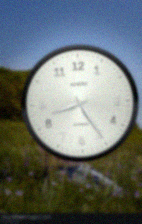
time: 8.25
